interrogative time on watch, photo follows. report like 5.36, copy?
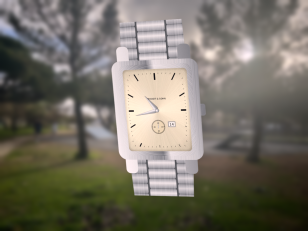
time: 10.43
